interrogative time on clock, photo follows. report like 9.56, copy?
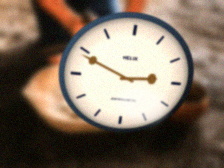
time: 2.49
